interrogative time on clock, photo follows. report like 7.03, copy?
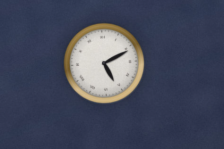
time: 5.11
